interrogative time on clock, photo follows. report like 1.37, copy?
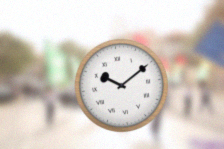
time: 10.10
